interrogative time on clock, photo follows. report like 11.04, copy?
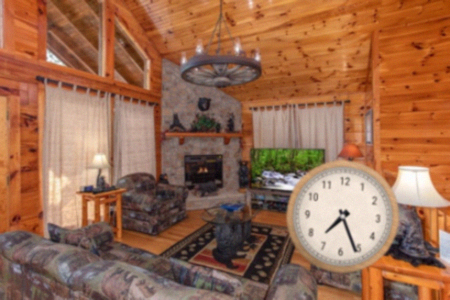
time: 7.26
